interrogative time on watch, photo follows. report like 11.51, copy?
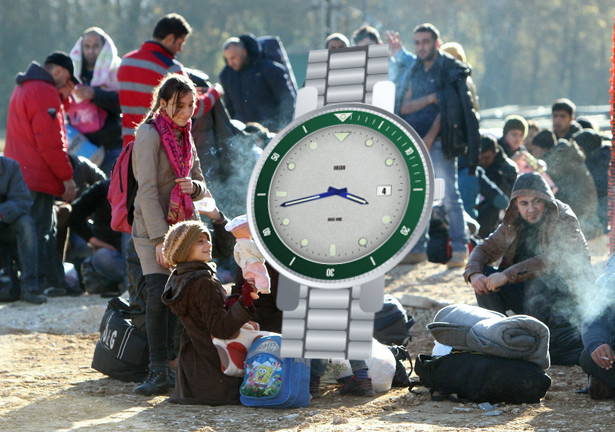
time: 3.43
